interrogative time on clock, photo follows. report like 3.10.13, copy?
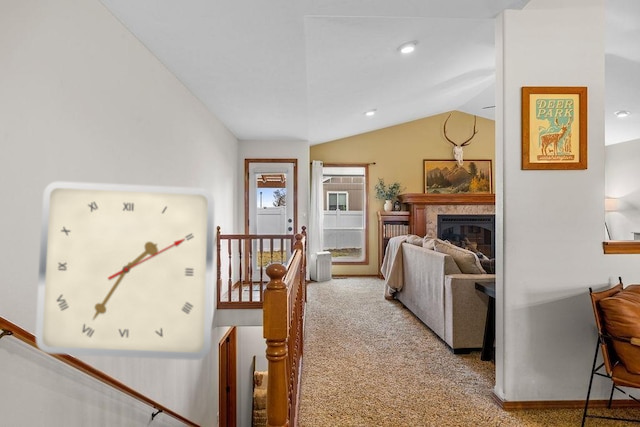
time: 1.35.10
